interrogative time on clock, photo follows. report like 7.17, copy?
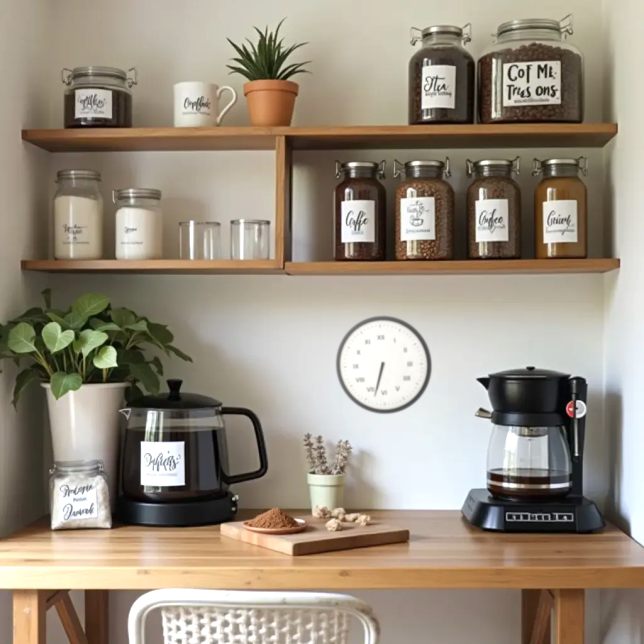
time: 6.33
